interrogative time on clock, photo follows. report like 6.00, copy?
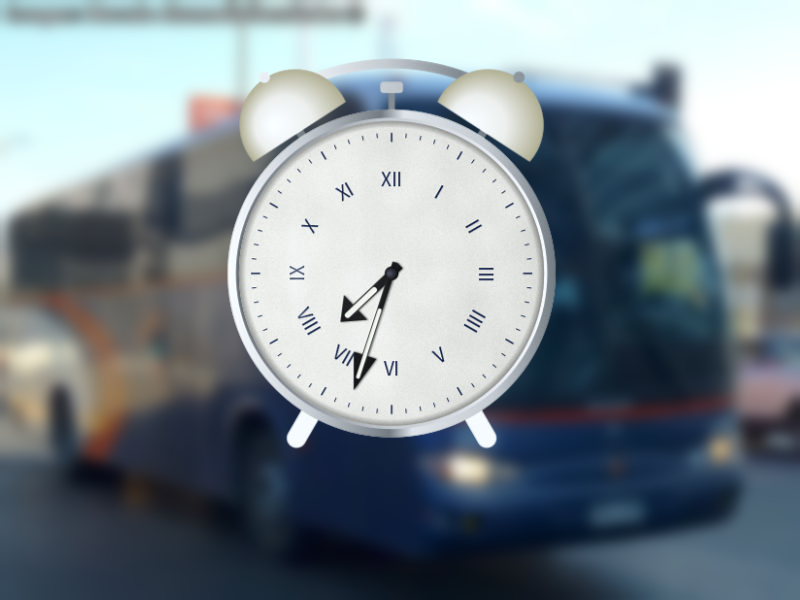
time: 7.33
